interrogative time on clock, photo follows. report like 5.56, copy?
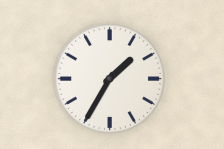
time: 1.35
